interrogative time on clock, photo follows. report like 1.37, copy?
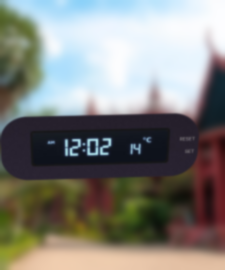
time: 12.02
